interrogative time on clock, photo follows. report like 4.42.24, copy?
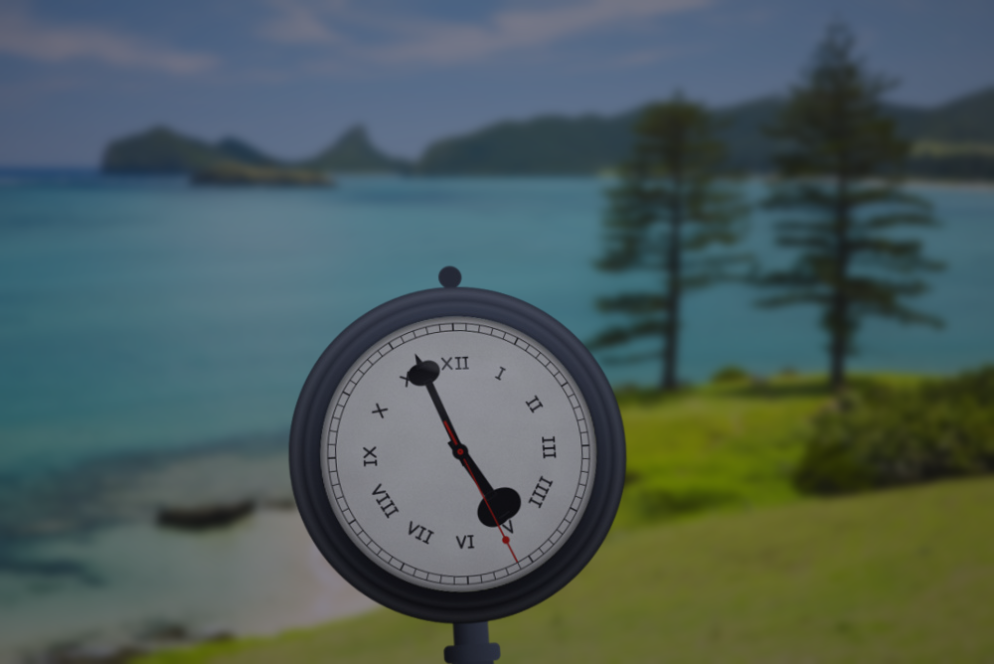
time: 4.56.26
